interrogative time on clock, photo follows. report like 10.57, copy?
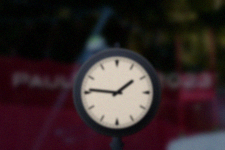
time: 1.46
